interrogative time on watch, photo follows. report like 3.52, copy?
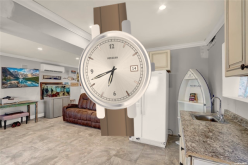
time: 6.42
